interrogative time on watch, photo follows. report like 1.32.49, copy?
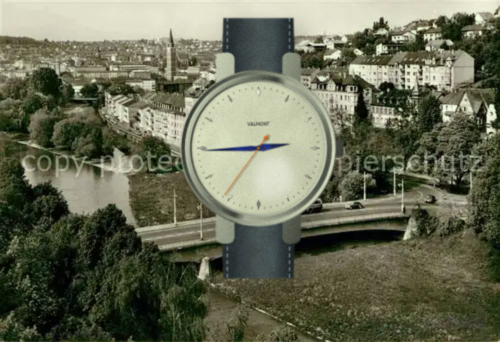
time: 2.44.36
